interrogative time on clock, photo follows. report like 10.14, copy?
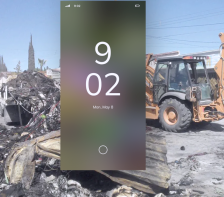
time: 9.02
